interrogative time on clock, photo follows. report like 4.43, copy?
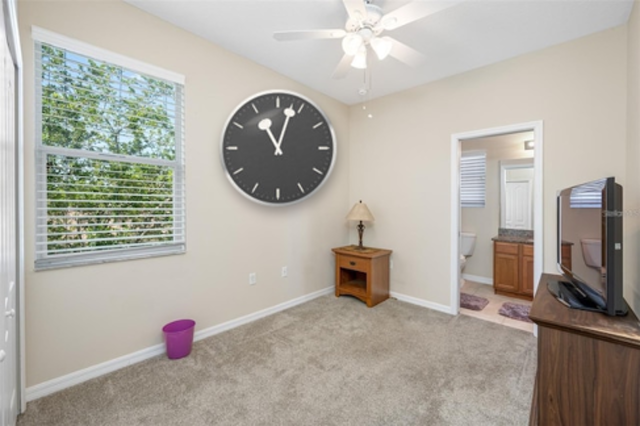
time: 11.03
